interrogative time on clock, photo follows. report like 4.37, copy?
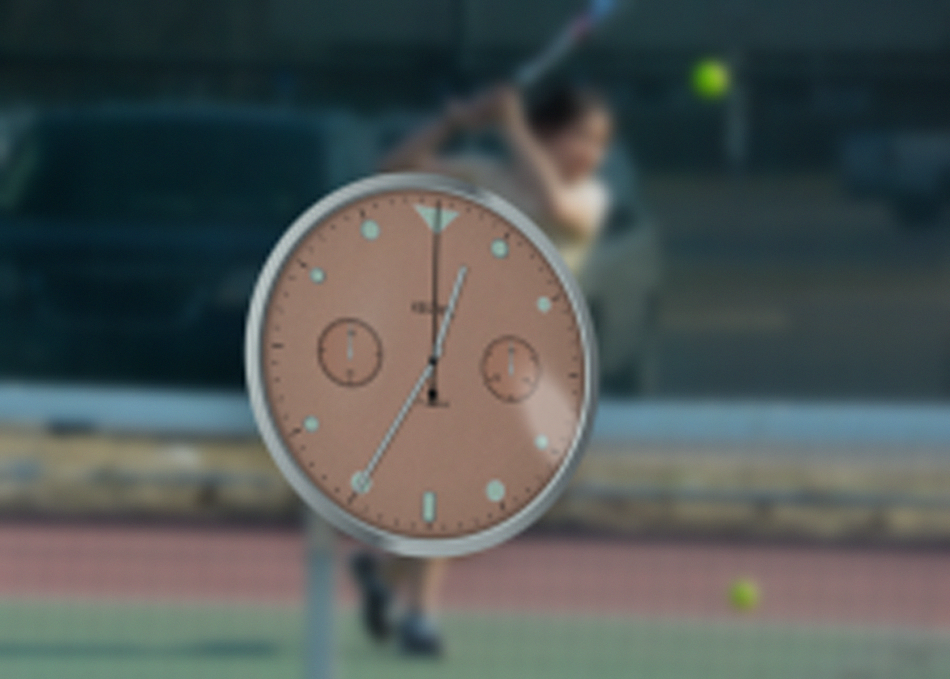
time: 12.35
